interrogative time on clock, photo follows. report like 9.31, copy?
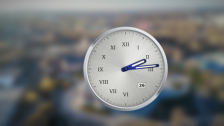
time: 2.14
